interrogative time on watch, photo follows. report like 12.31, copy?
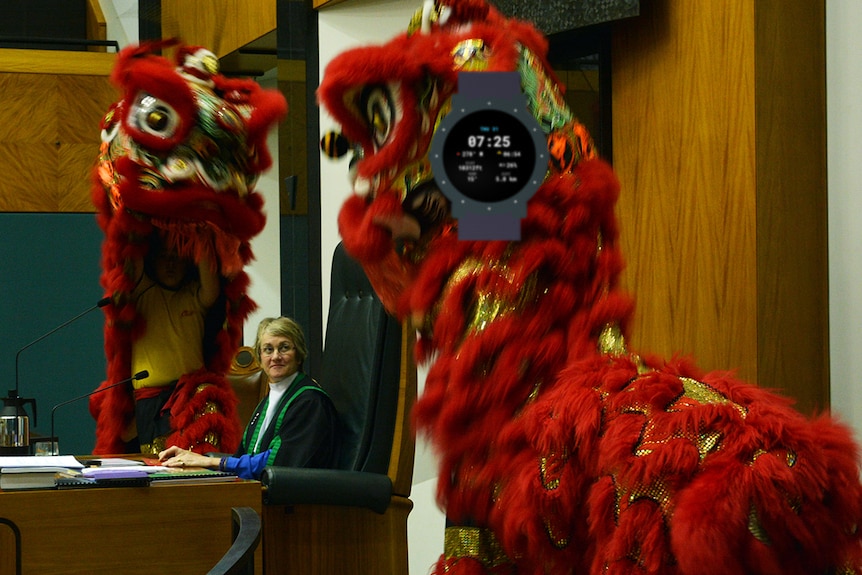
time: 7.25
